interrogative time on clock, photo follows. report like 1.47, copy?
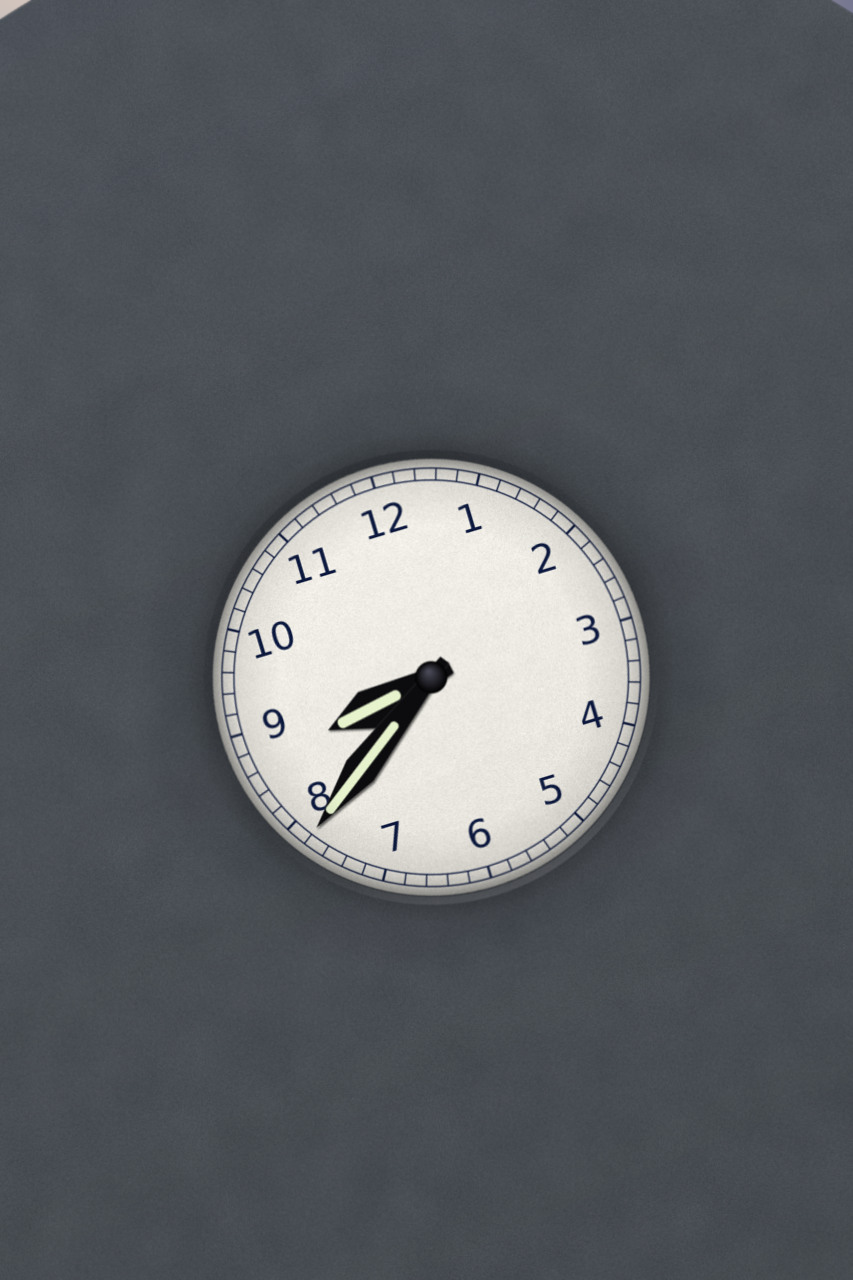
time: 8.39
